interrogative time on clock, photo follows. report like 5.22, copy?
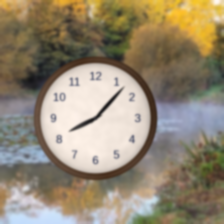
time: 8.07
